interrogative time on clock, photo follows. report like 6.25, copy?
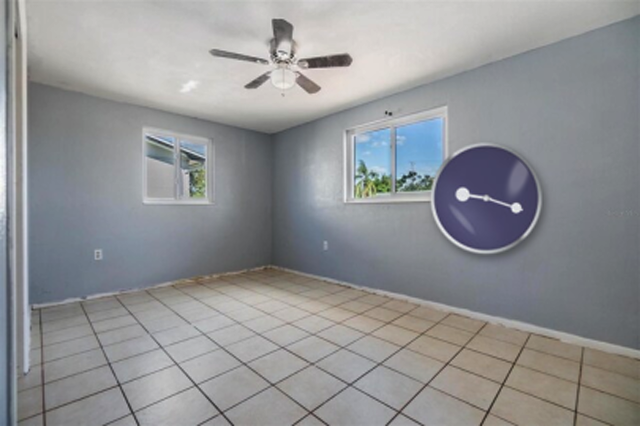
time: 9.18
